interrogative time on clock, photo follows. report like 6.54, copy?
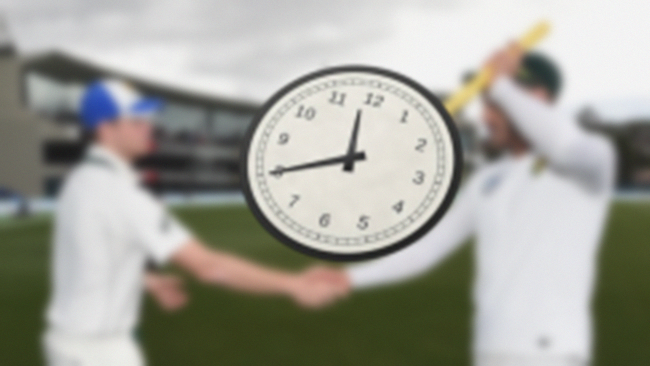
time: 11.40
